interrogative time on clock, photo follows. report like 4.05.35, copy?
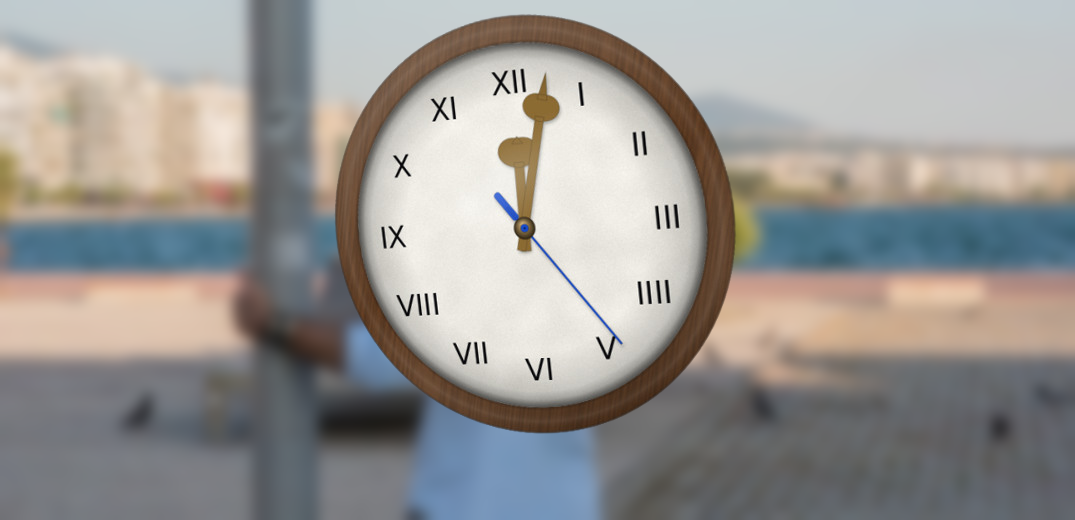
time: 12.02.24
